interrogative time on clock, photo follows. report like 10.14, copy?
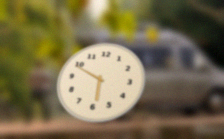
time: 5.49
